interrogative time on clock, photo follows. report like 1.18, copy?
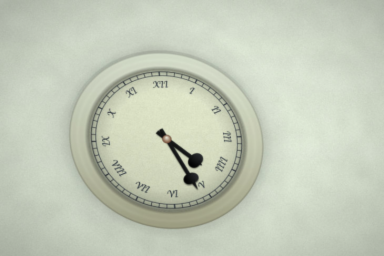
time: 4.26
